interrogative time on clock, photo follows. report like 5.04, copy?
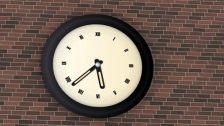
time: 5.38
